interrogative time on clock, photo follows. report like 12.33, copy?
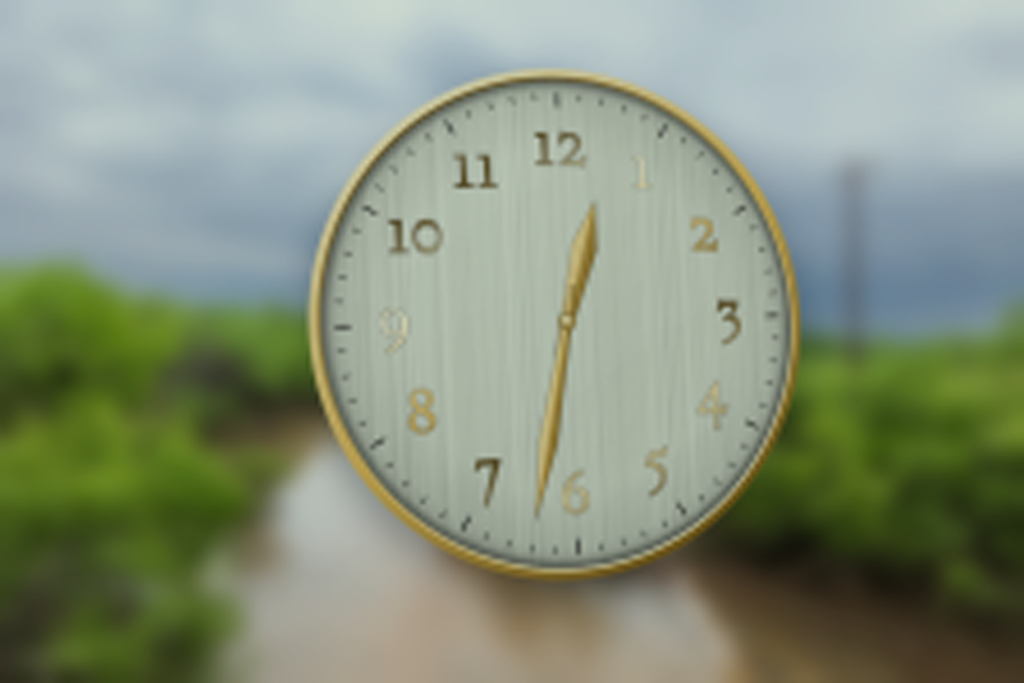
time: 12.32
